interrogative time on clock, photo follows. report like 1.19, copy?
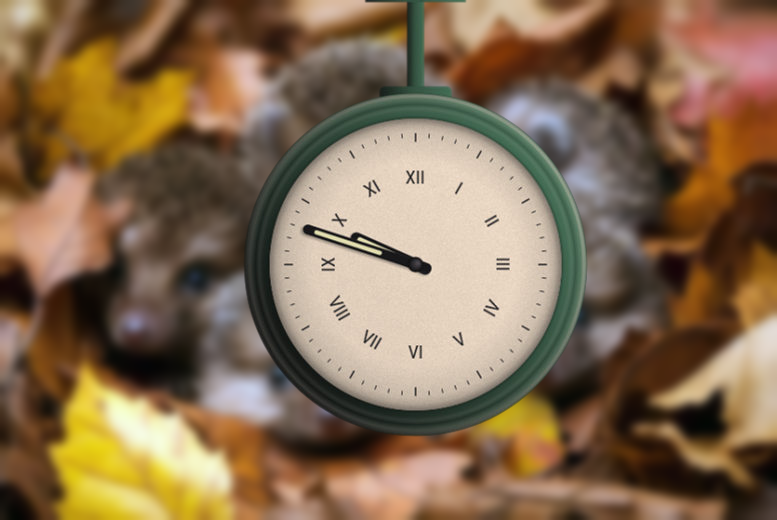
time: 9.48
